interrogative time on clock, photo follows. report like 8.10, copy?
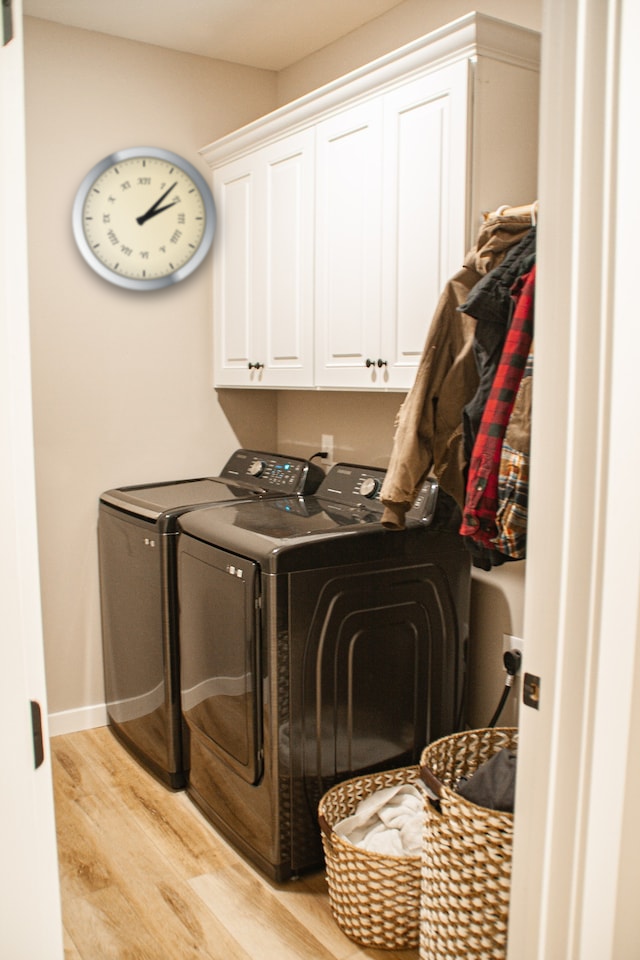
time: 2.07
